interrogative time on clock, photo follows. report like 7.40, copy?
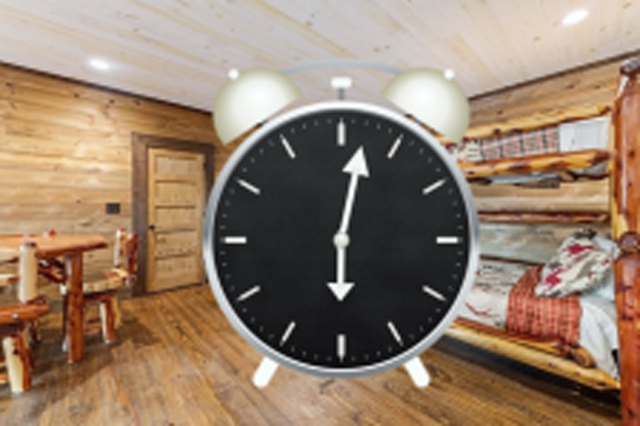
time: 6.02
